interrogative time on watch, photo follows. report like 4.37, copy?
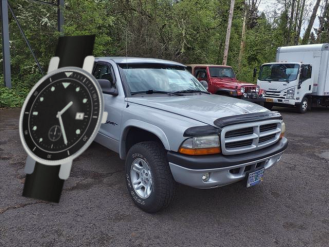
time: 1.25
